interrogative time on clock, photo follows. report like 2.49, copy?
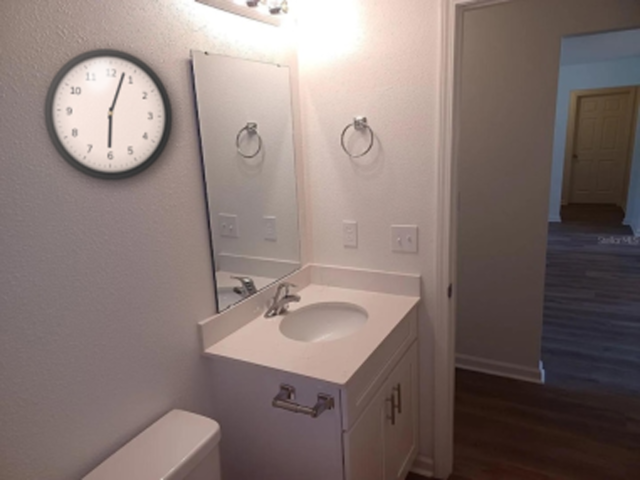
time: 6.03
